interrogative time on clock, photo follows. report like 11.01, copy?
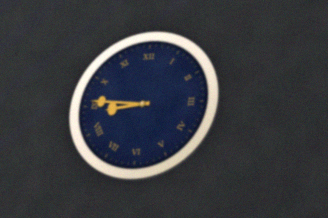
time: 8.46
